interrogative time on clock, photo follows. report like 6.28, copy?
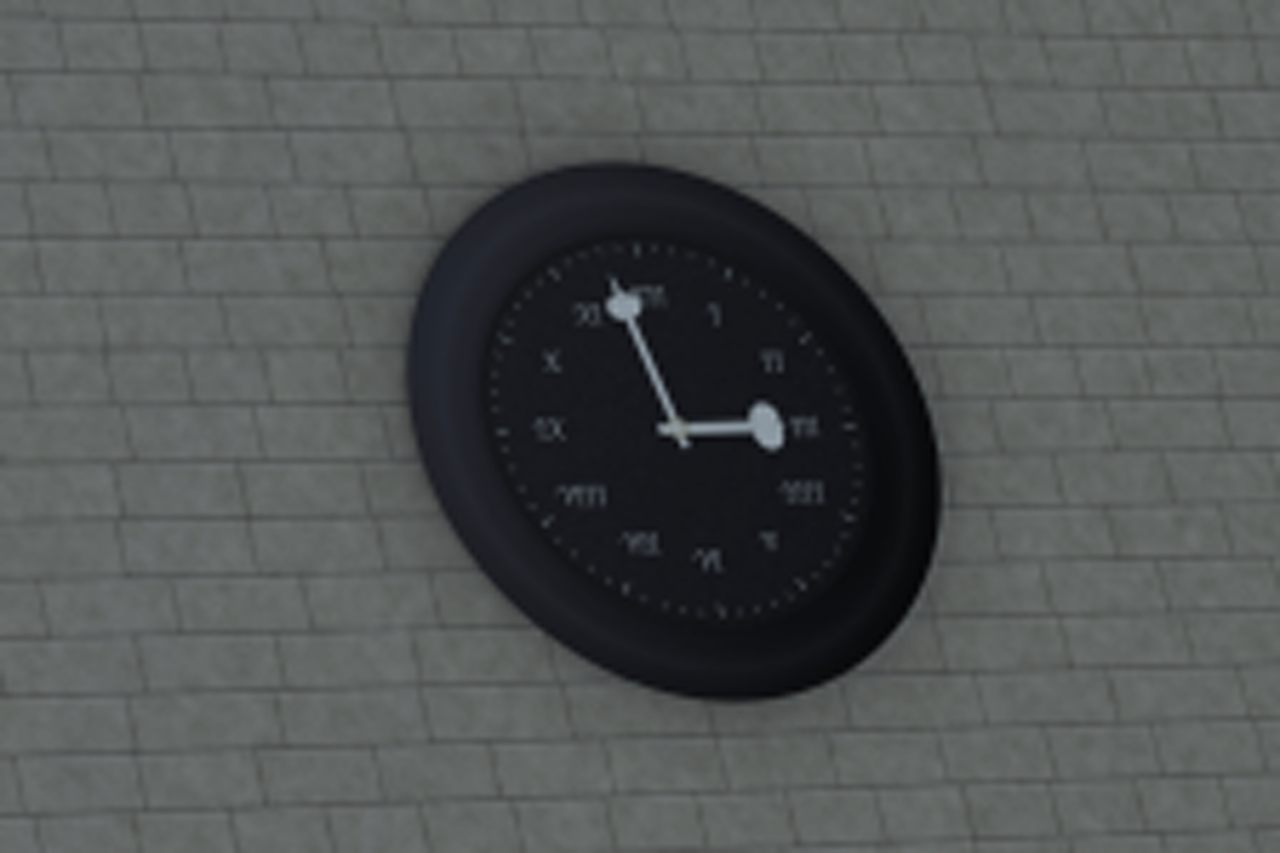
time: 2.58
